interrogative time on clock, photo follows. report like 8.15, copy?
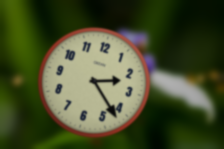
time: 2.22
